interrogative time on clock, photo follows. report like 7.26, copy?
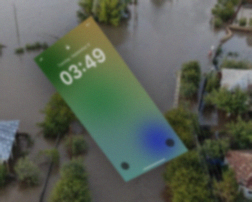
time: 3.49
